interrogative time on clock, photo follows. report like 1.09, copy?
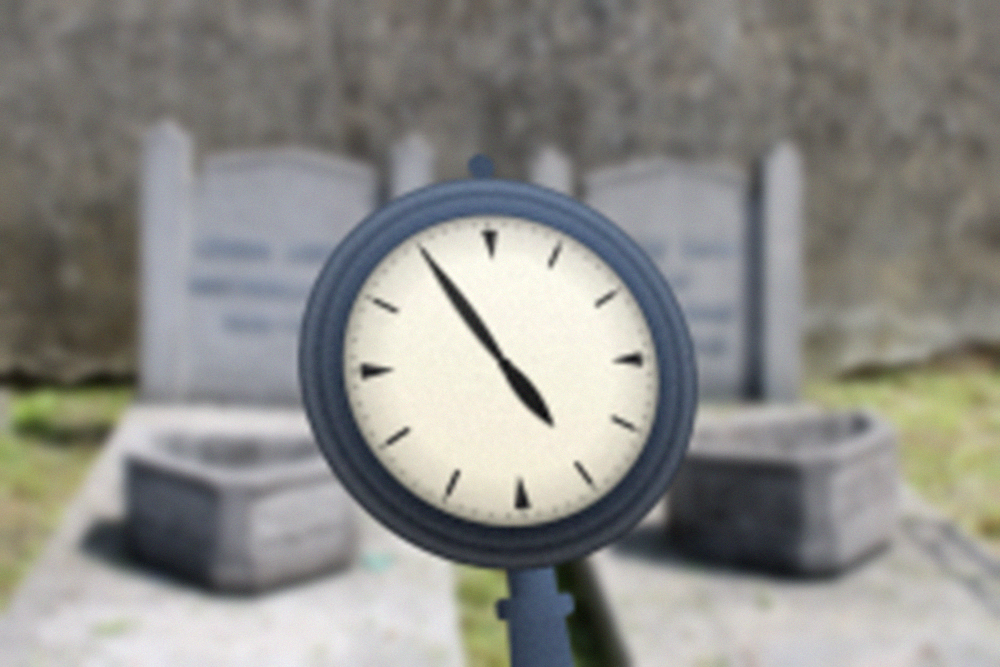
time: 4.55
